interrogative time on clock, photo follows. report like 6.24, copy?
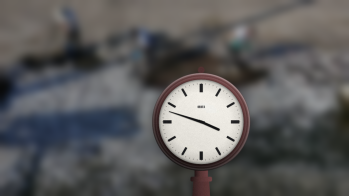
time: 3.48
